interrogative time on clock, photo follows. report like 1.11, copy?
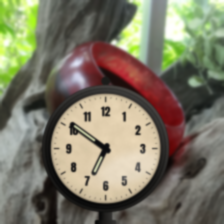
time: 6.51
